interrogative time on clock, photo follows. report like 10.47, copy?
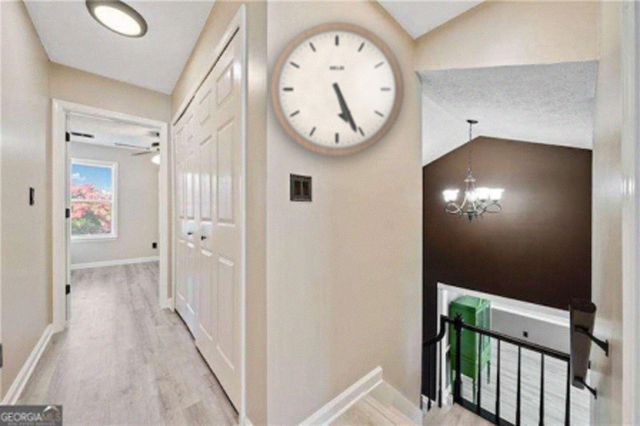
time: 5.26
